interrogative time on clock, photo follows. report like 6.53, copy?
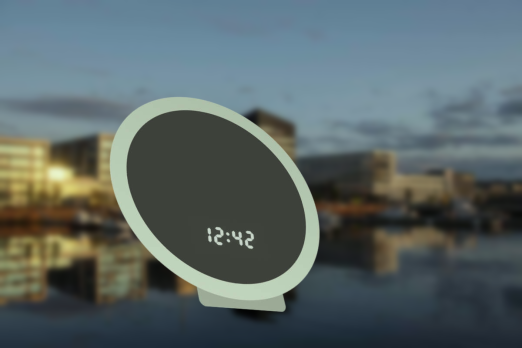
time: 12.42
